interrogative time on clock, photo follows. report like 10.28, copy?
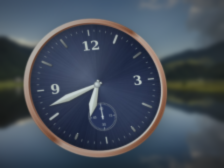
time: 6.42
